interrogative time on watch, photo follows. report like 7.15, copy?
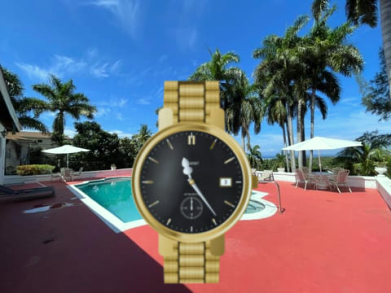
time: 11.24
